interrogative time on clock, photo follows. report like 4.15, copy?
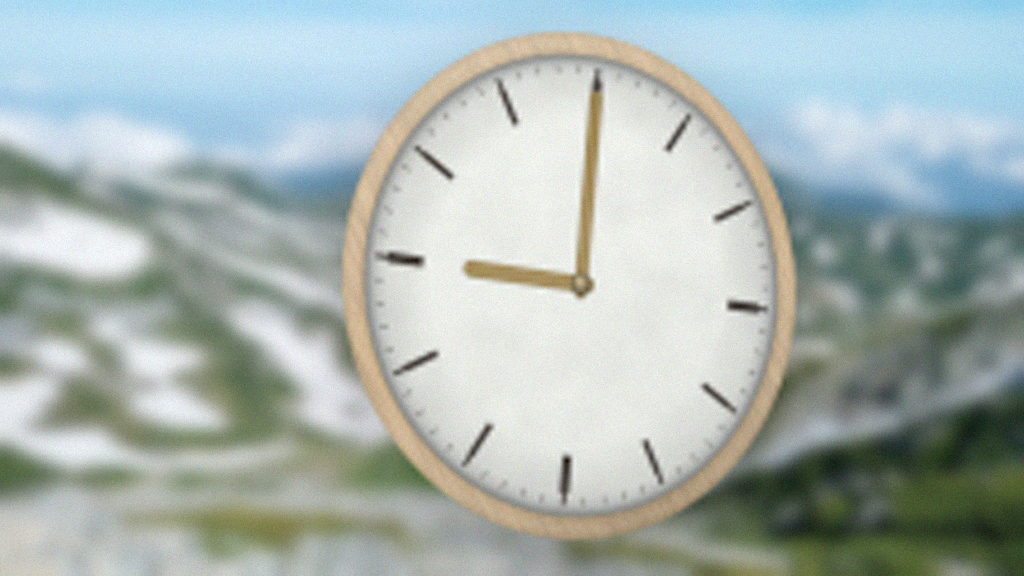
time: 9.00
